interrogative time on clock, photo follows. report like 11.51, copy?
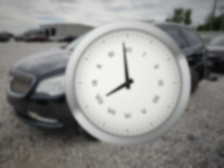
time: 7.59
